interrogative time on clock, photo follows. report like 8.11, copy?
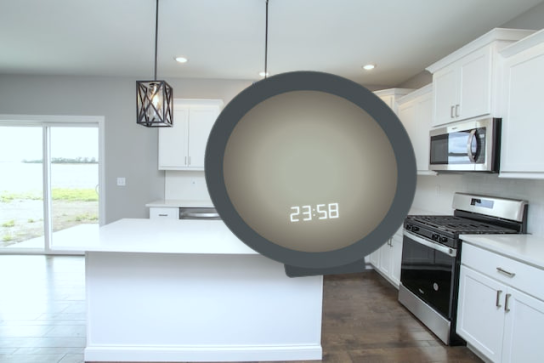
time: 23.58
